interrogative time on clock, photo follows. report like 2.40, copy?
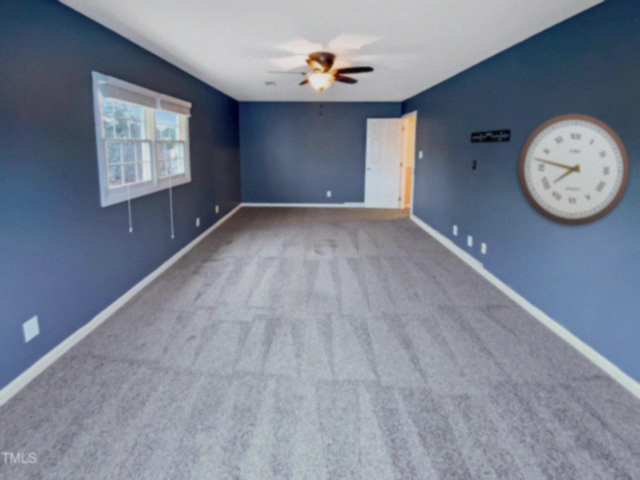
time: 7.47
